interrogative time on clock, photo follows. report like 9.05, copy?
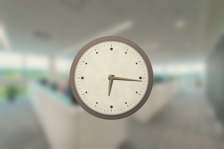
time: 6.16
